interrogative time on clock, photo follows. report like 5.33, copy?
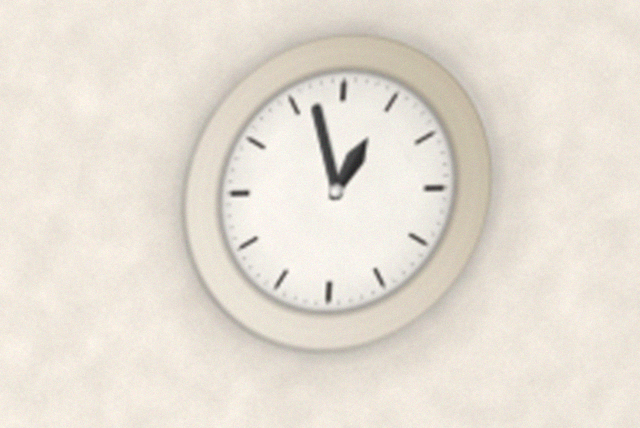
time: 12.57
